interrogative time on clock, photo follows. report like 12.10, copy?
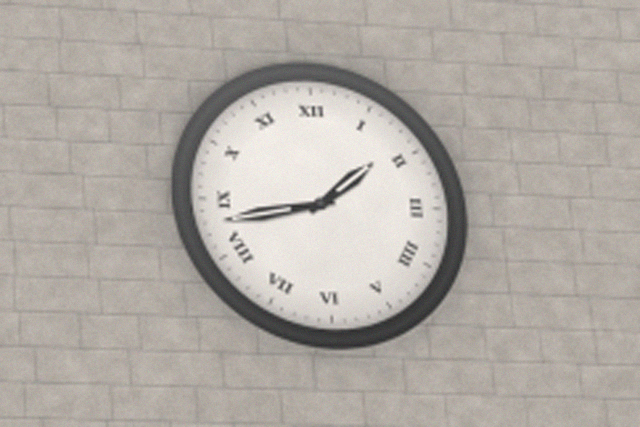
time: 1.43
